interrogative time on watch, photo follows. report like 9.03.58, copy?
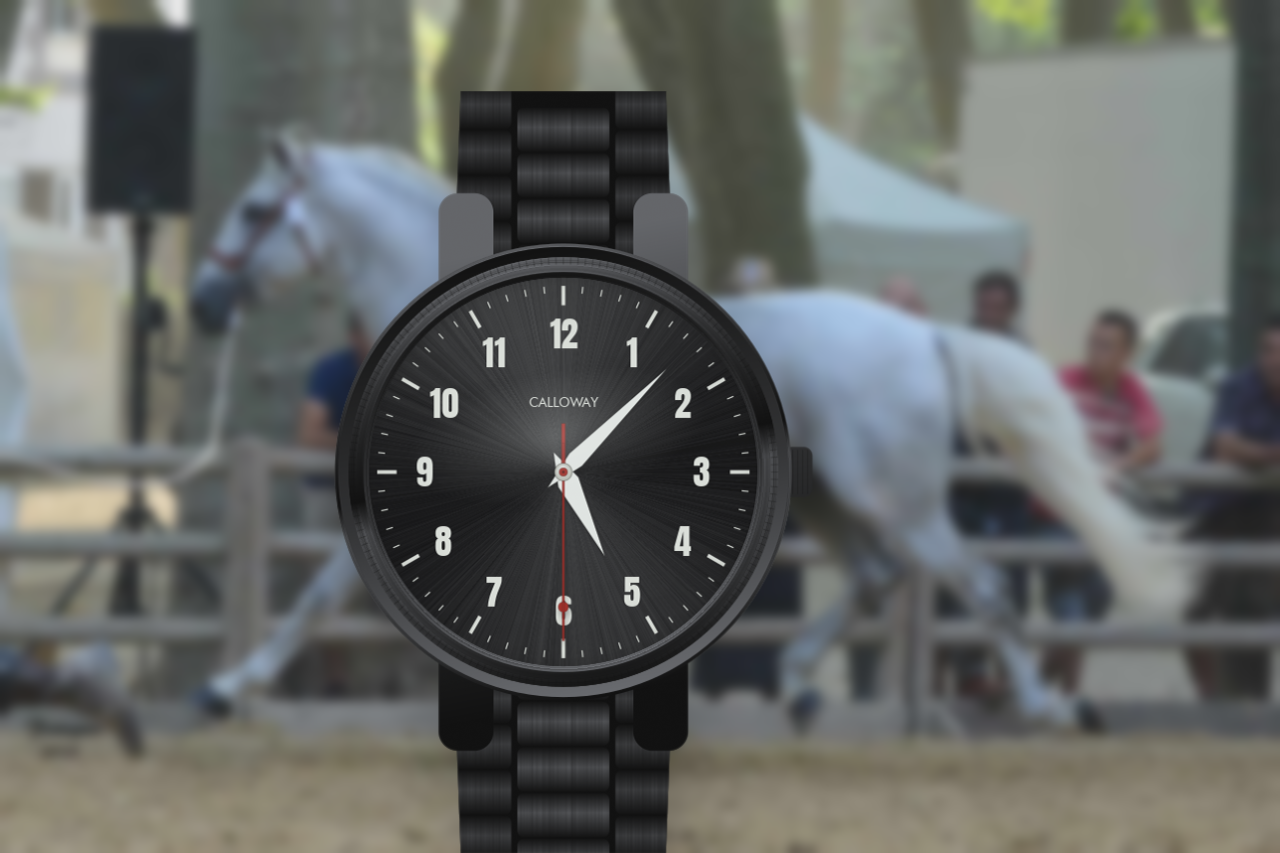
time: 5.07.30
